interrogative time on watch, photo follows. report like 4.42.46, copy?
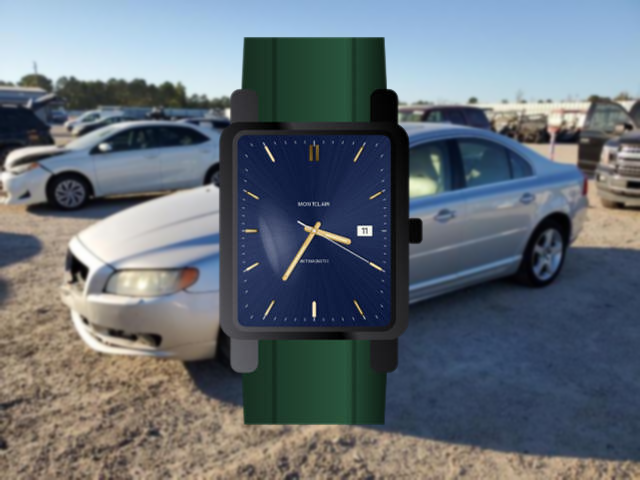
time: 3.35.20
